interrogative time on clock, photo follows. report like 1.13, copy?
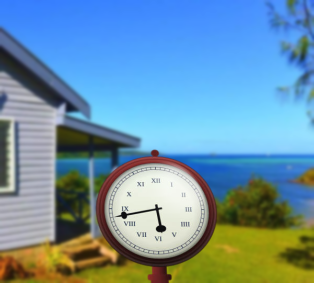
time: 5.43
